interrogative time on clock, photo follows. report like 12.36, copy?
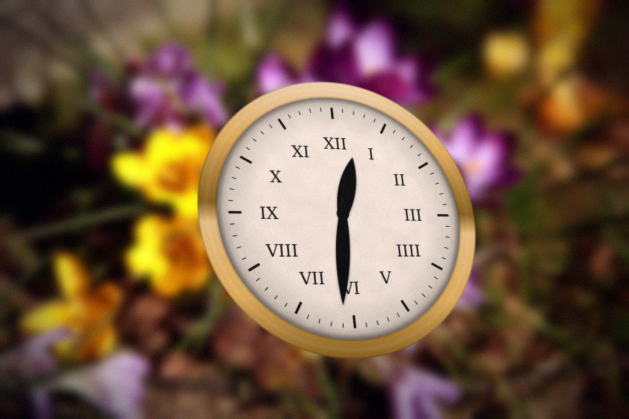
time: 12.31
